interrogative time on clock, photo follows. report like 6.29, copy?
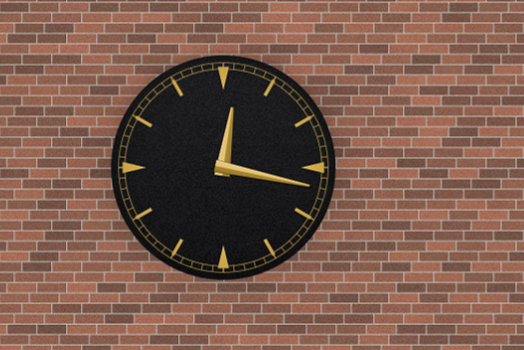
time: 12.17
